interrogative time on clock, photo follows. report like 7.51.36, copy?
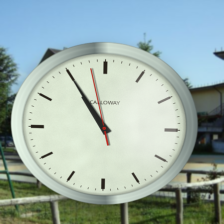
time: 10.54.58
